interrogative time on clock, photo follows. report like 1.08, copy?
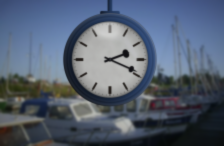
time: 2.19
